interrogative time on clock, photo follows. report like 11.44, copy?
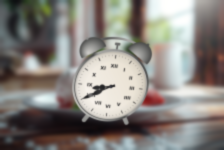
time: 8.40
